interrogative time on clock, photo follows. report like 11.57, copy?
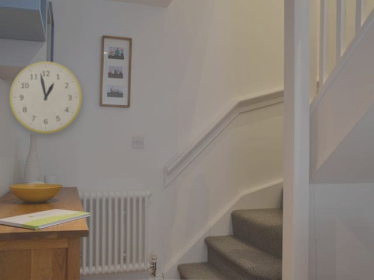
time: 12.58
